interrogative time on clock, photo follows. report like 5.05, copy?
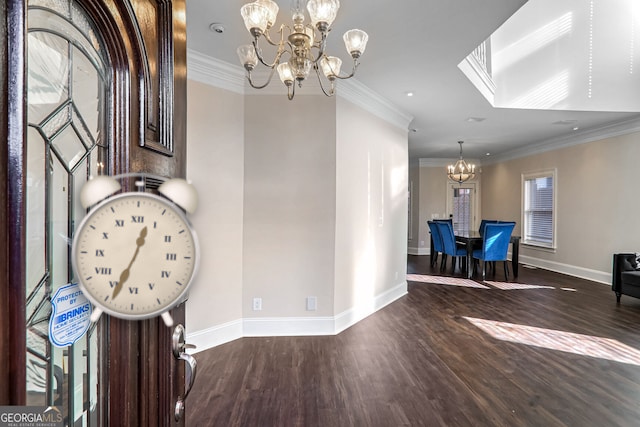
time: 12.34
